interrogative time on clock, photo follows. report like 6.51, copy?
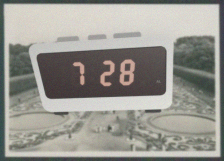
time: 7.28
